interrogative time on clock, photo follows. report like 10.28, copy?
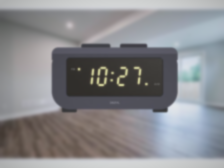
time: 10.27
